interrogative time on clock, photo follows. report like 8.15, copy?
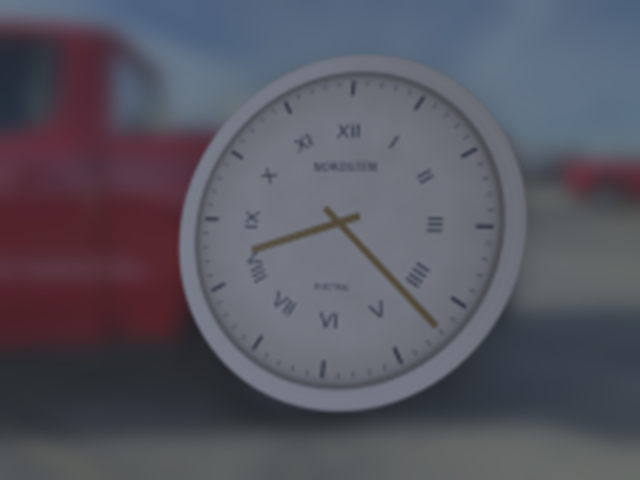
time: 8.22
